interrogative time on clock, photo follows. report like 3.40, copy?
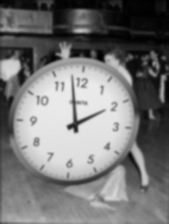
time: 1.58
